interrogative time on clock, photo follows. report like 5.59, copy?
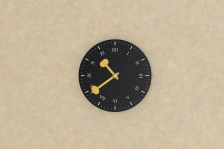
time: 10.39
